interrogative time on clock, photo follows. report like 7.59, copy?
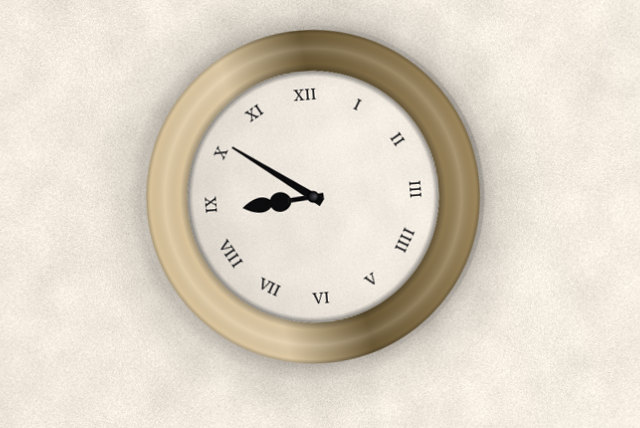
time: 8.51
